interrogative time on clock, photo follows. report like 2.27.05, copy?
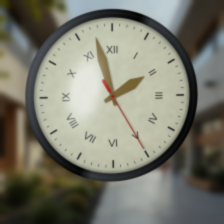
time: 1.57.25
